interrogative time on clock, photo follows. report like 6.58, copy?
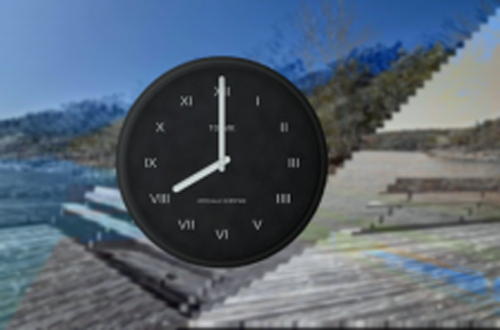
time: 8.00
